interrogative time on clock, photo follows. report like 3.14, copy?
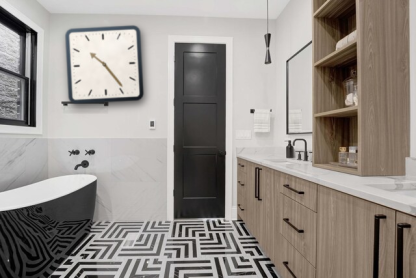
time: 10.24
